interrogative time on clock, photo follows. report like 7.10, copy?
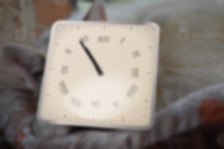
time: 10.54
